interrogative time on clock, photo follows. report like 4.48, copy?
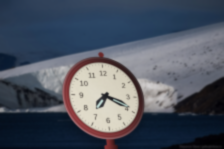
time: 7.19
